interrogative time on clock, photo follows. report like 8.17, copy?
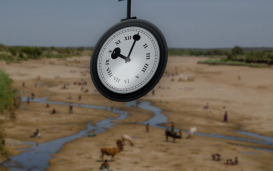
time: 10.04
